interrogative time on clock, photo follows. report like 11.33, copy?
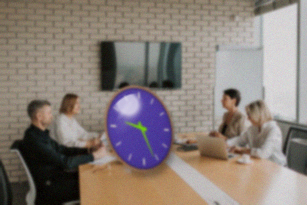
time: 9.26
